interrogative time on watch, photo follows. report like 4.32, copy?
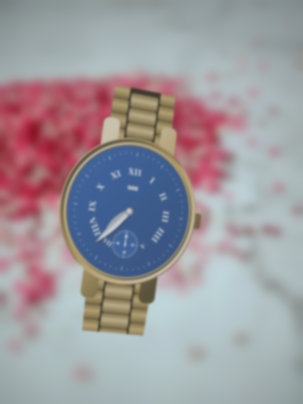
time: 7.37
